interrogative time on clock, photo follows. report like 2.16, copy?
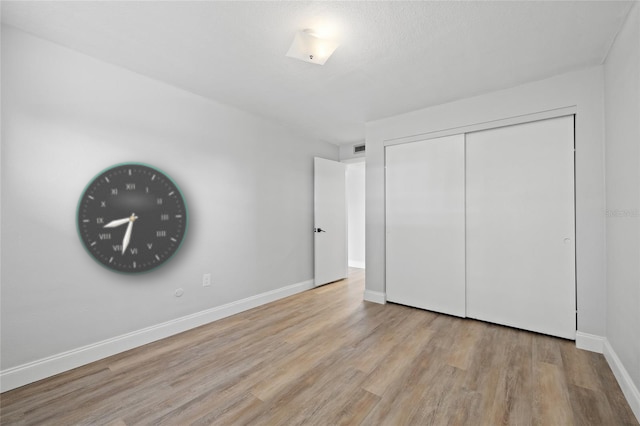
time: 8.33
